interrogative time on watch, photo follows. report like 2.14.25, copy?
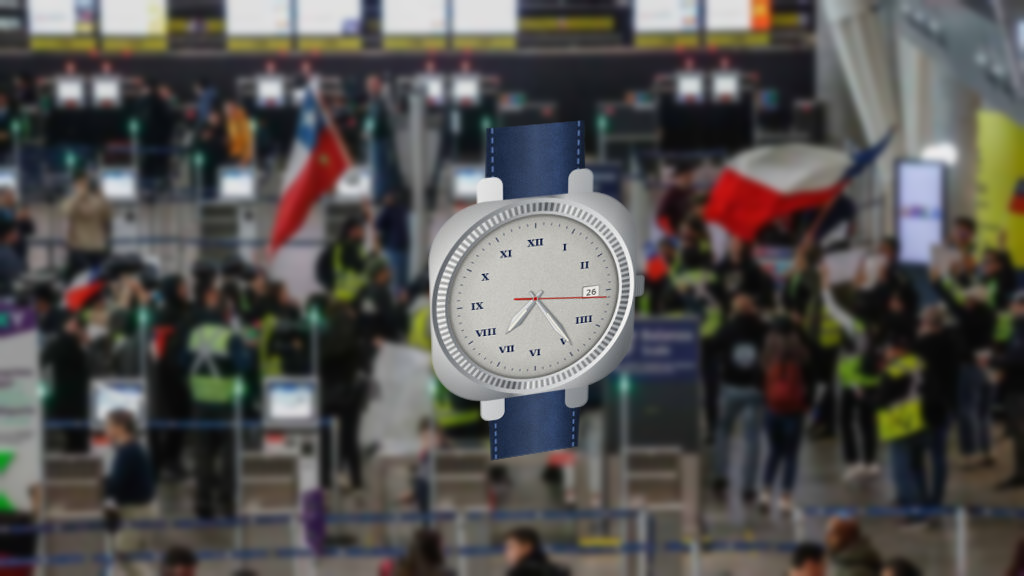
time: 7.24.16
